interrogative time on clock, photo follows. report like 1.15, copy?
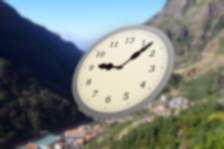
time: 9.07
